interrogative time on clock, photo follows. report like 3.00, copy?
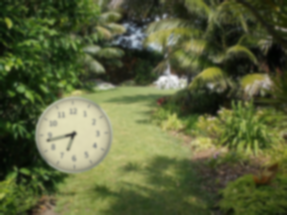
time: 6.43
